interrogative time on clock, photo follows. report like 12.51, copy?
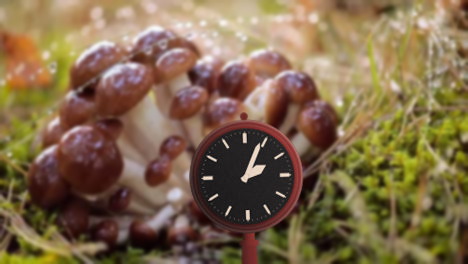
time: 2.04
